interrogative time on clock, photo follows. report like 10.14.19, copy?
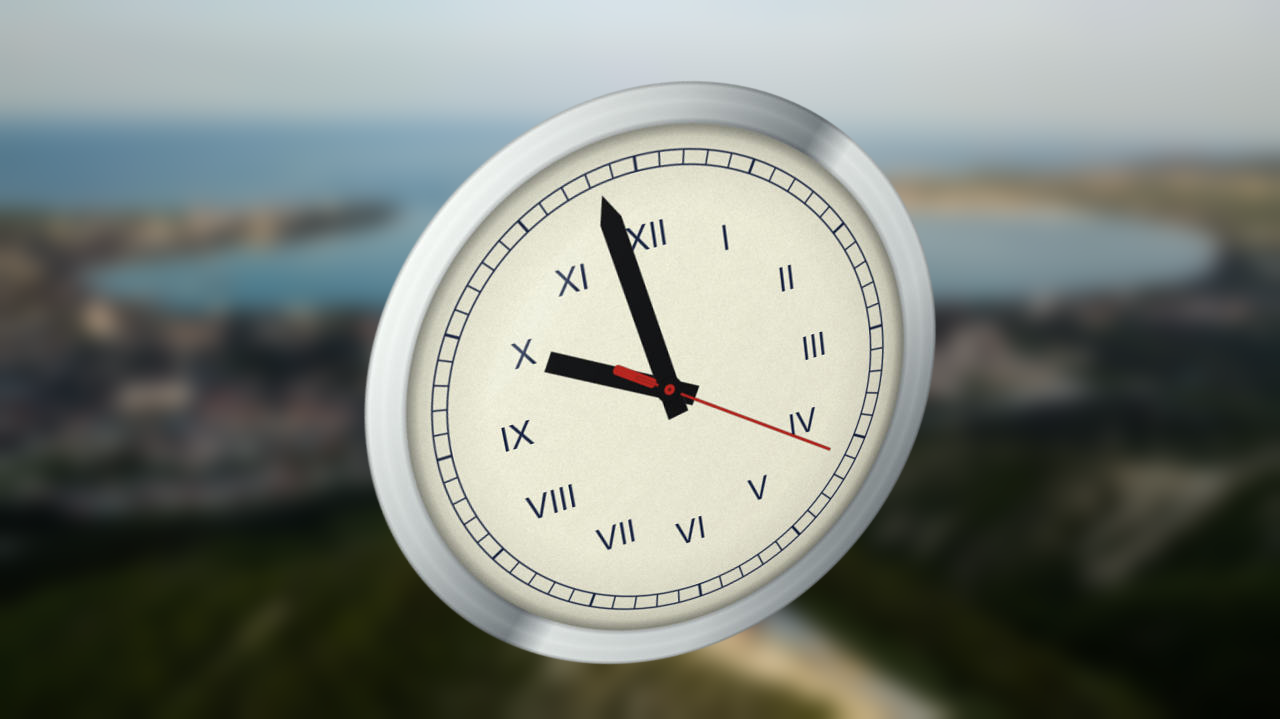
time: 9.58.21
